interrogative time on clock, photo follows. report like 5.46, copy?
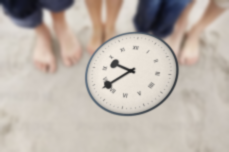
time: 9.38
